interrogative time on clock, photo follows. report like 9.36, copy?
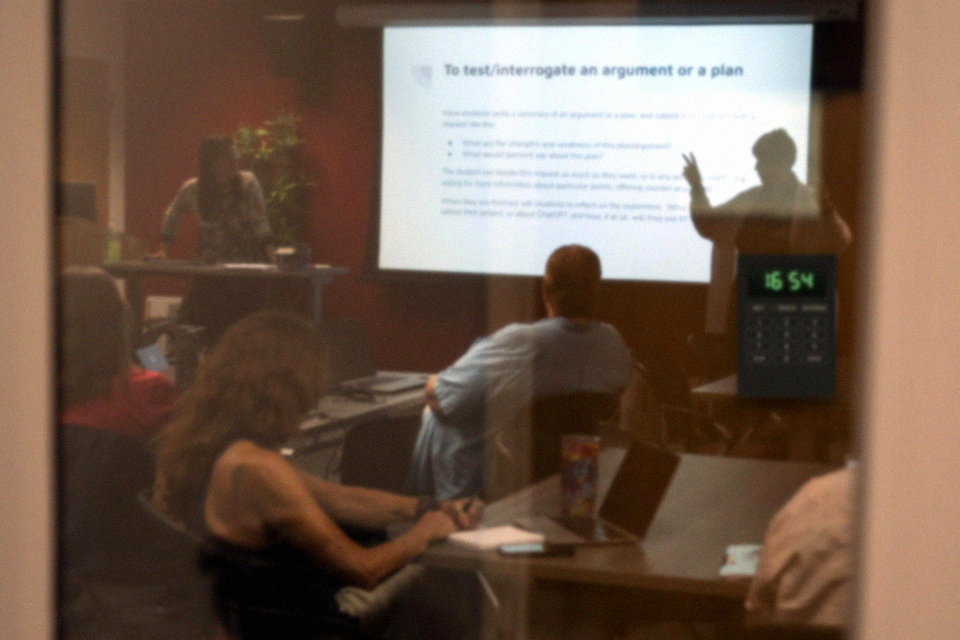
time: 16.54
